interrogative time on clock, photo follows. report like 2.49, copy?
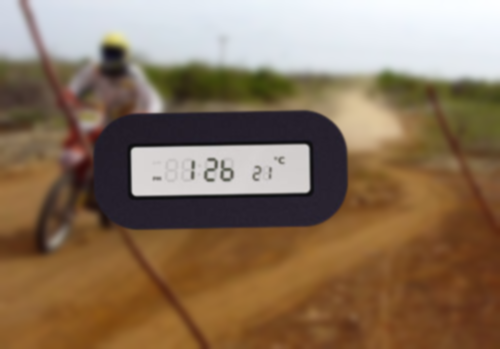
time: 1.26
